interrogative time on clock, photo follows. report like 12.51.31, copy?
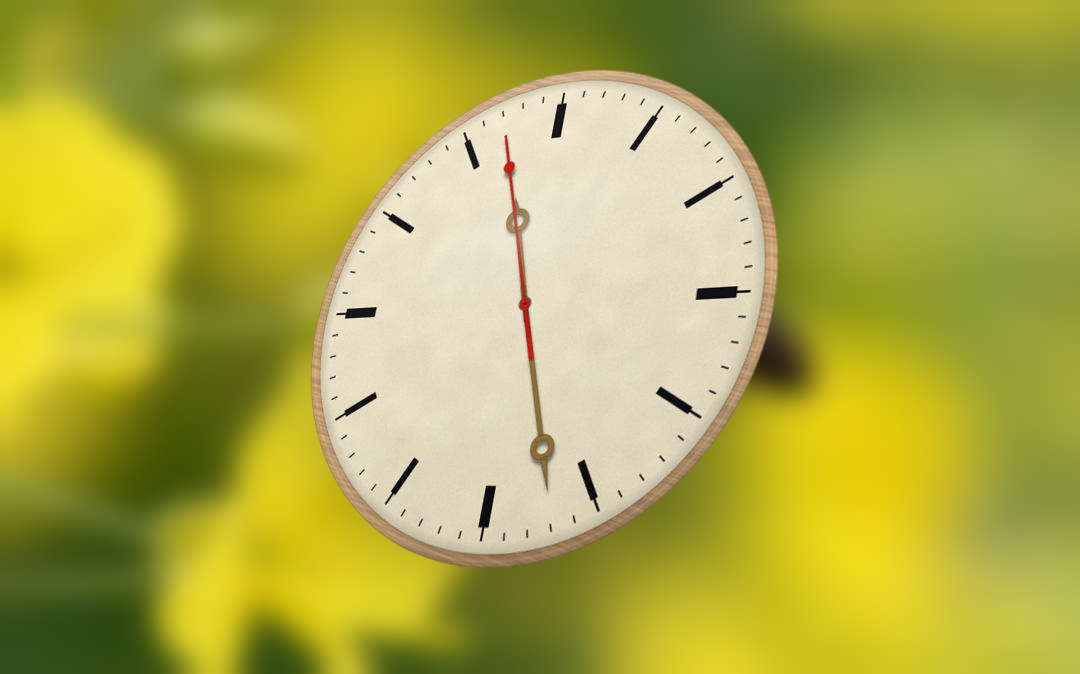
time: 11.26.57
